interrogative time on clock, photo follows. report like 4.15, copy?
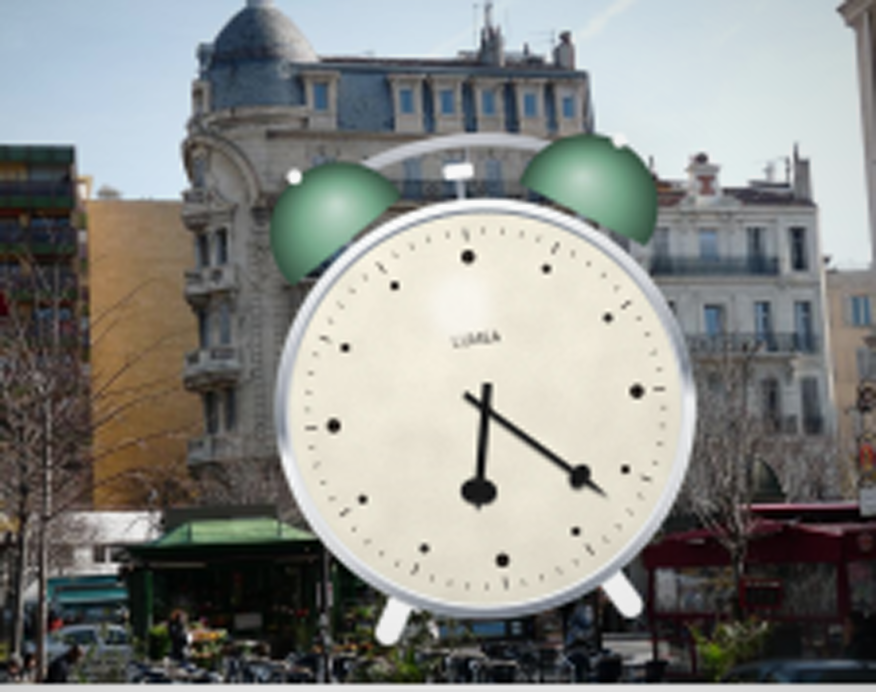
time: 6.22
